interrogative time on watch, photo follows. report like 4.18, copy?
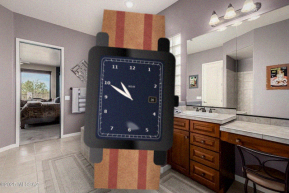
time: 10.50
